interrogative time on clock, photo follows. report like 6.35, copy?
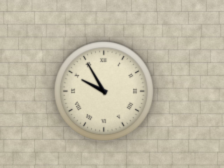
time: 9.55
